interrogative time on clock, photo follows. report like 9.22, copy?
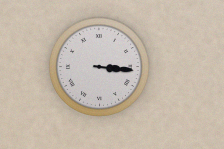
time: 3.16
